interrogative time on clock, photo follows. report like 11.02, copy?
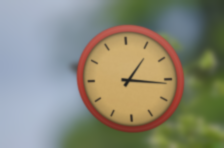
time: 1.16
